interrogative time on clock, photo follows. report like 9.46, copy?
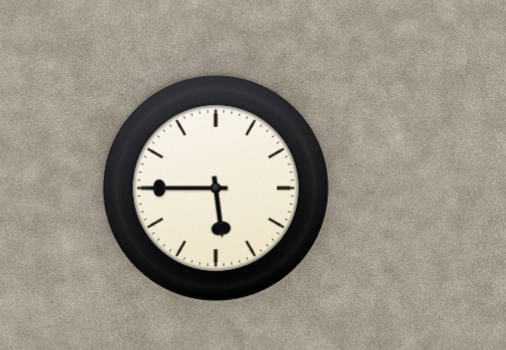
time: 5.45
